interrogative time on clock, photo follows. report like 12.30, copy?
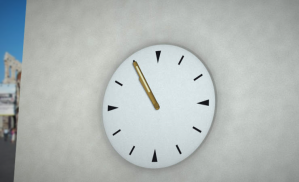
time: 10.55
